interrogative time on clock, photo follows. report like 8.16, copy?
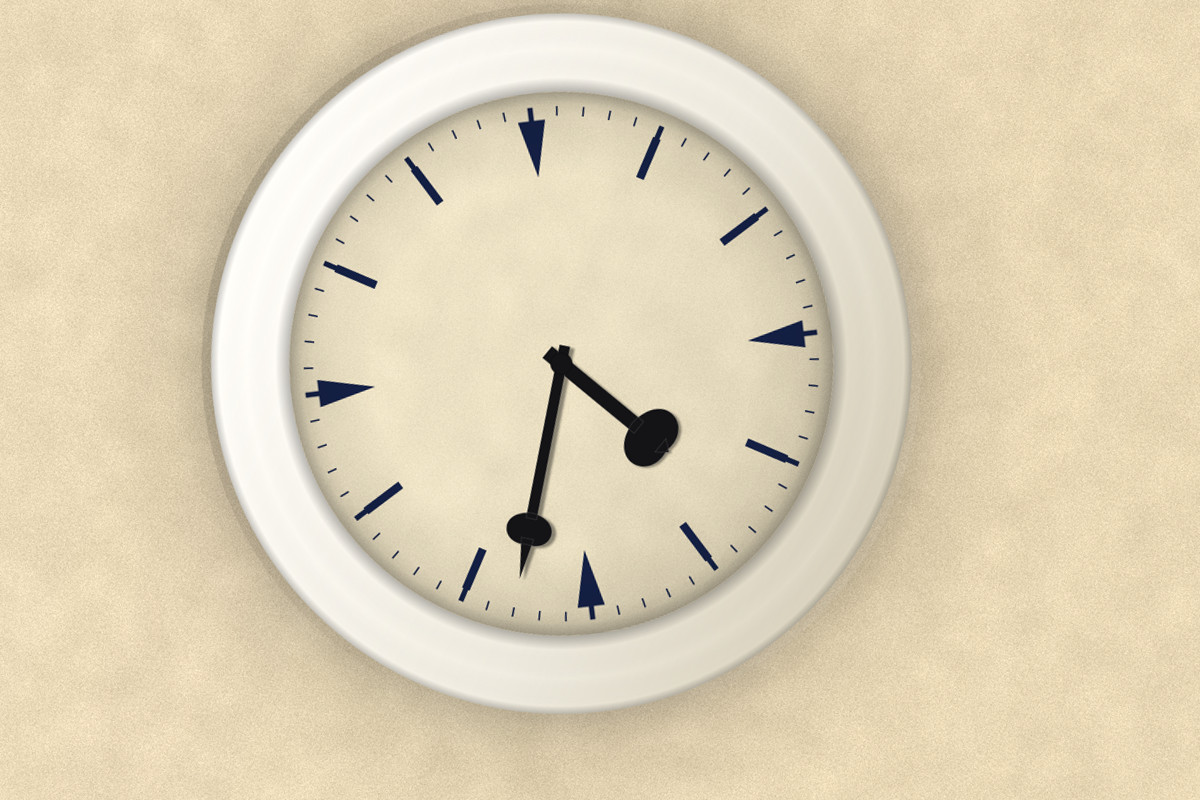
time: 4.33
